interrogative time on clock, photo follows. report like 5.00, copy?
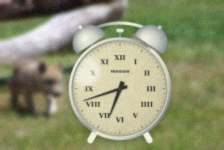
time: 6.42
